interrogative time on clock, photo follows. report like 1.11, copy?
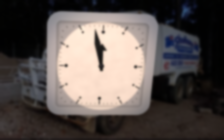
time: 11.58
